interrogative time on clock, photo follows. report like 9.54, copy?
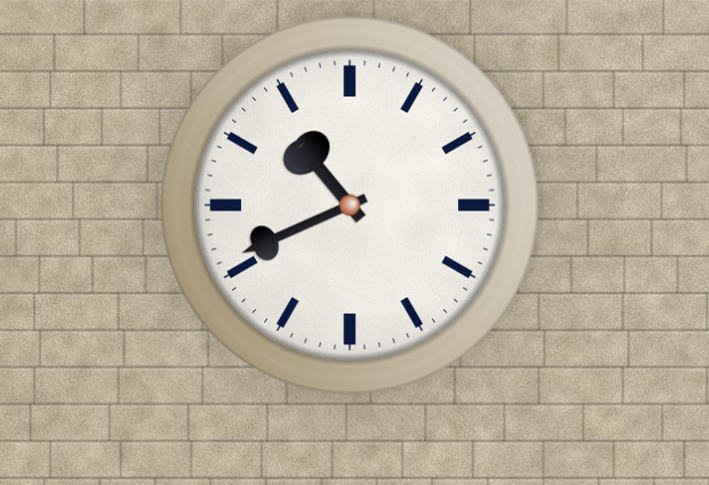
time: 10.41
